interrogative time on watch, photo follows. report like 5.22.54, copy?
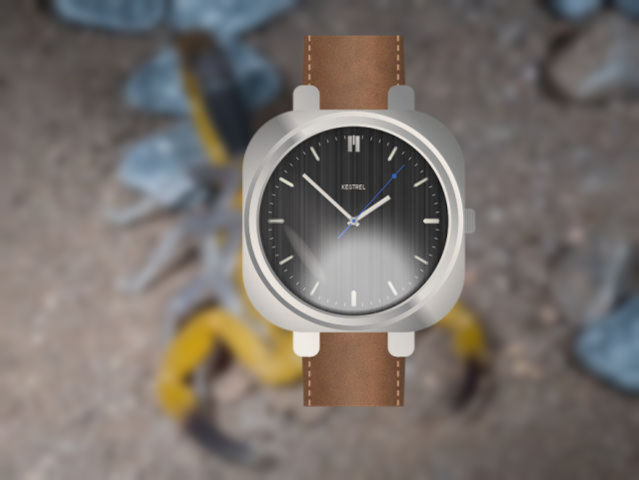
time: 1.52.07
